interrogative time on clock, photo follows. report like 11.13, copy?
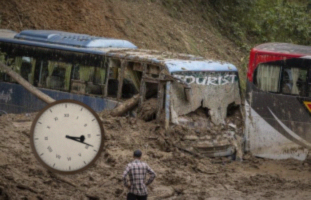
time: 3.19
